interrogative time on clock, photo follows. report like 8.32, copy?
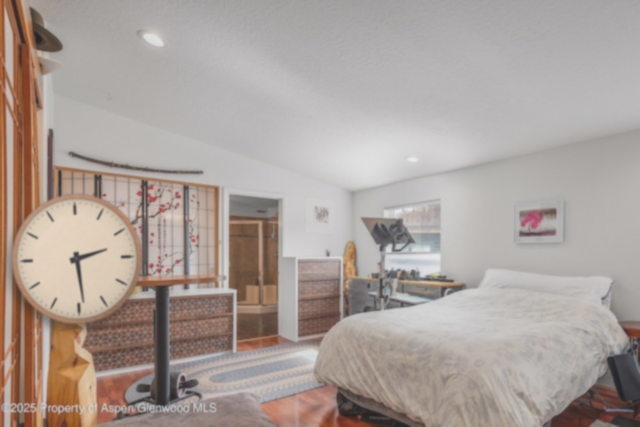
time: 2.29
